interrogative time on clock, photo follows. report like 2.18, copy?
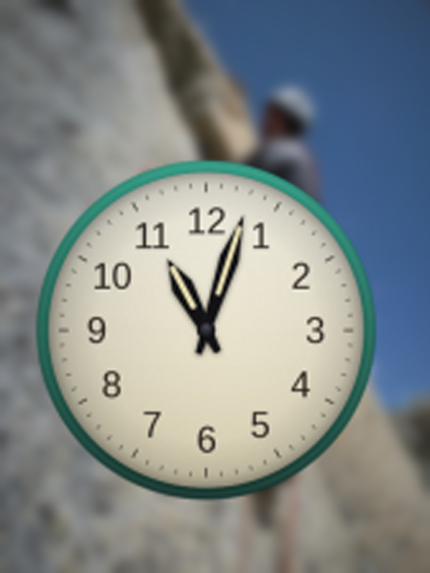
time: 11.03
